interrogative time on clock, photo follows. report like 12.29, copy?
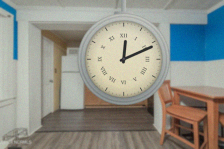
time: 12.11
